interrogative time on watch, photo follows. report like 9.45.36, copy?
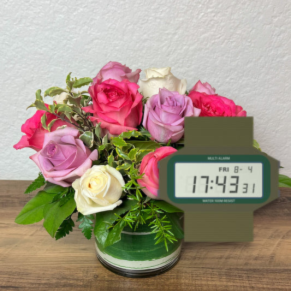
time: 17.43.31
